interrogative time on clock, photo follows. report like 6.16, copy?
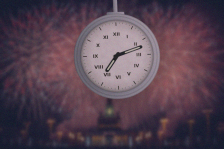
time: 7.12
